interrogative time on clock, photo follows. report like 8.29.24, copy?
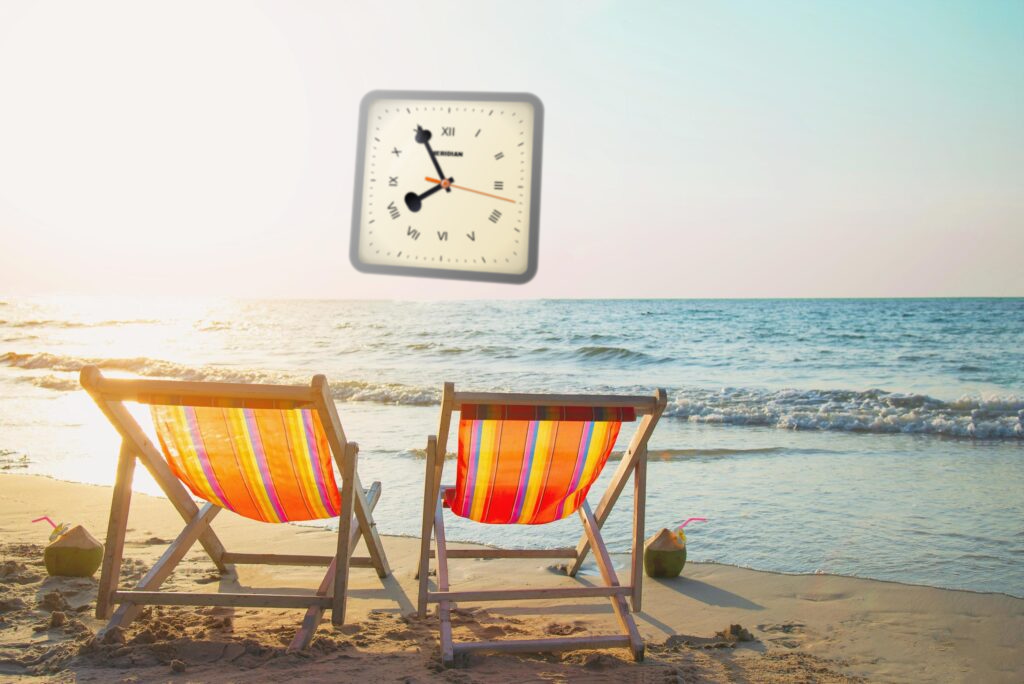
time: 7.55.17
